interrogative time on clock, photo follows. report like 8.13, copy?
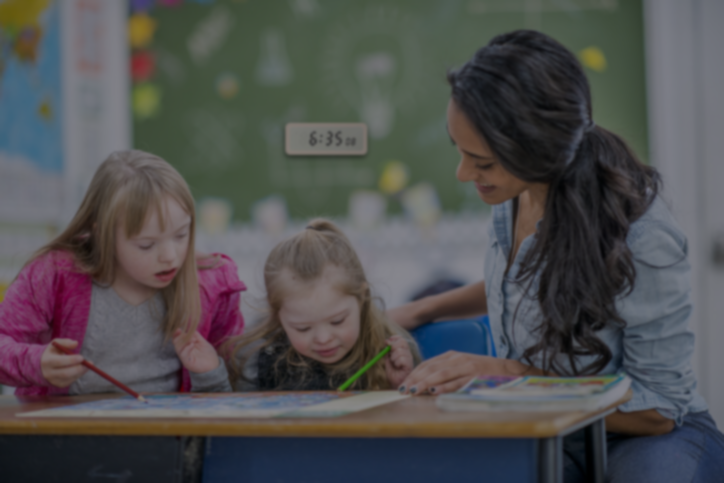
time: 6.35
